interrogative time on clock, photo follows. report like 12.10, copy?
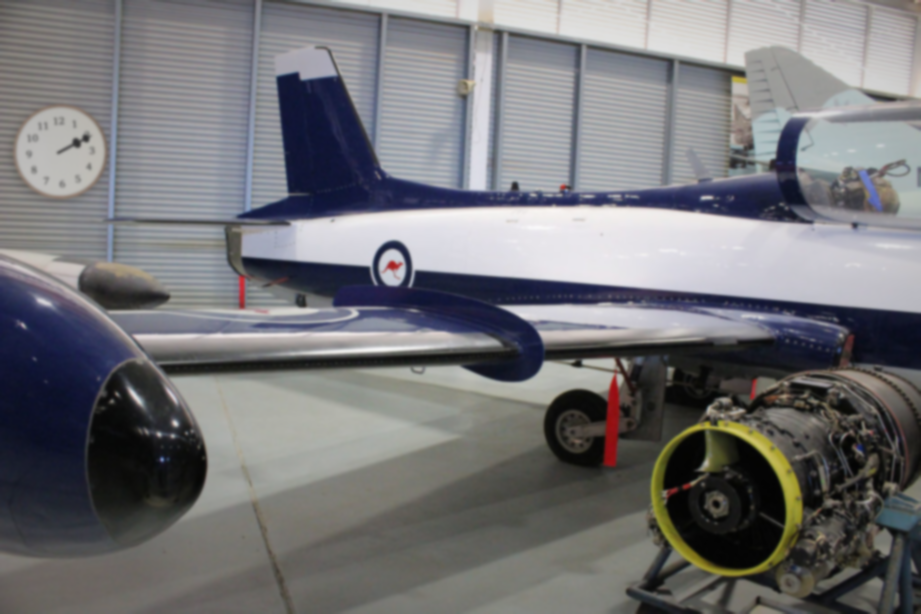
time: 2.11
